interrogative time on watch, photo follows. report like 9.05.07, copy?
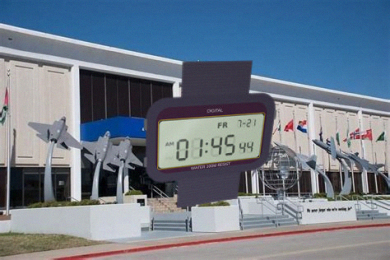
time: 1.45.44
